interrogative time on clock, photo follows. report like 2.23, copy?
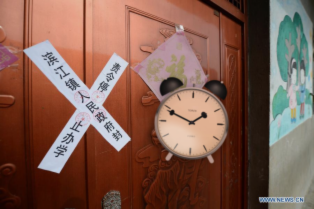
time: 1.49
